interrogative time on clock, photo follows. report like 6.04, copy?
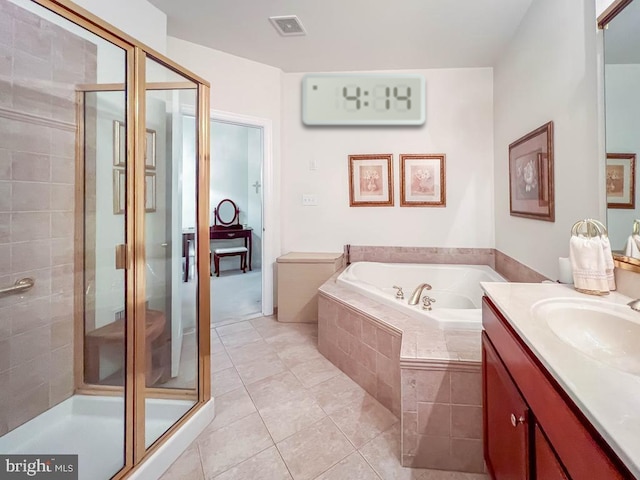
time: 4.14
